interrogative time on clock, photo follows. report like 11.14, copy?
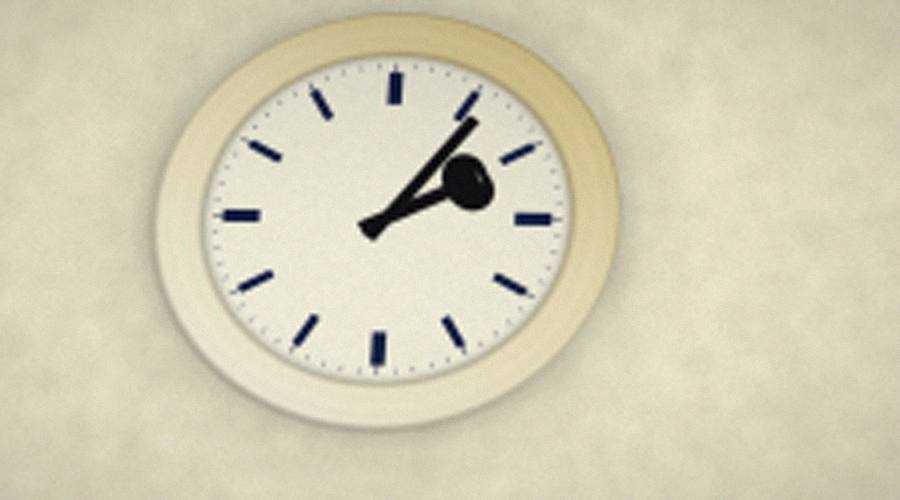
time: 2.06
